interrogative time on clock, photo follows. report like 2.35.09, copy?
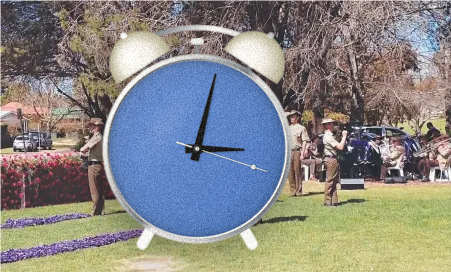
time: 3.02.18
